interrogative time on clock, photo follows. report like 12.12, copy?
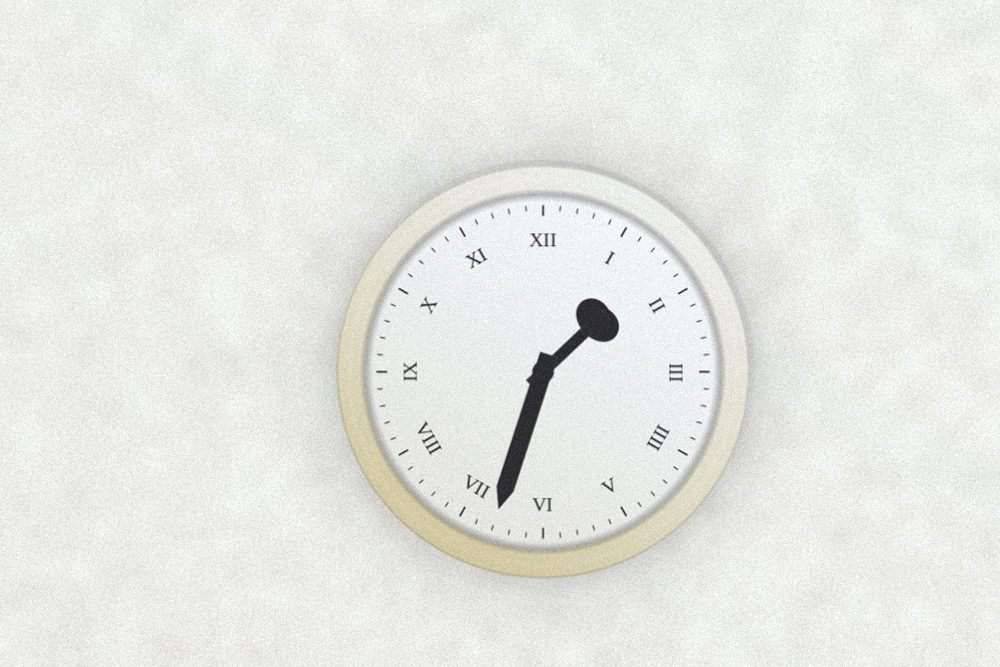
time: 1.33
